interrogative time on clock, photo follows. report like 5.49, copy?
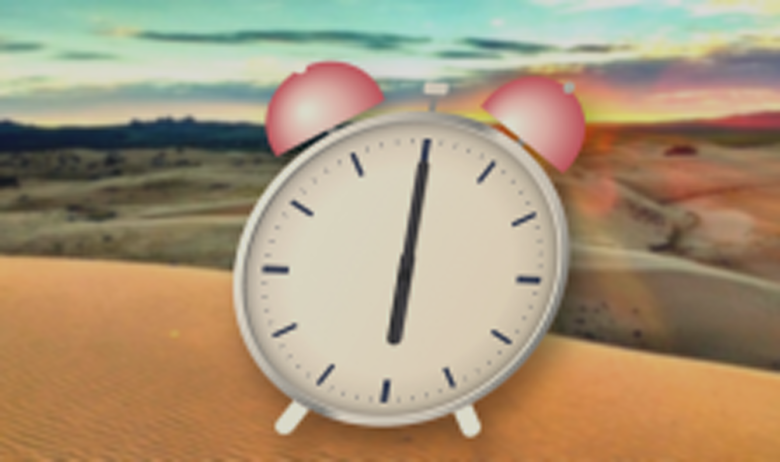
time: 6.00
